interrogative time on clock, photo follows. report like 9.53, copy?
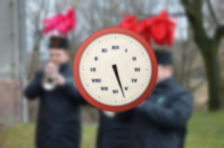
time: 5.27
